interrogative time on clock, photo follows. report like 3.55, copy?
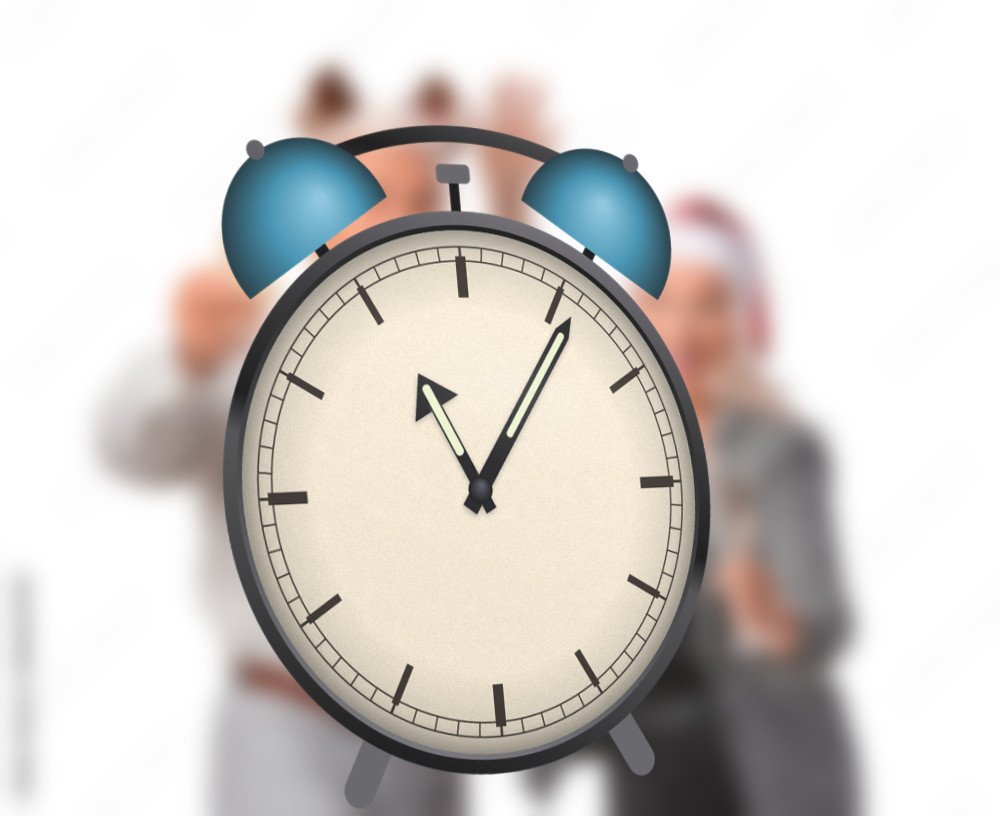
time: 11.06
